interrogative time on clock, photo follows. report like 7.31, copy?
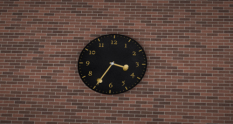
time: 3.35
